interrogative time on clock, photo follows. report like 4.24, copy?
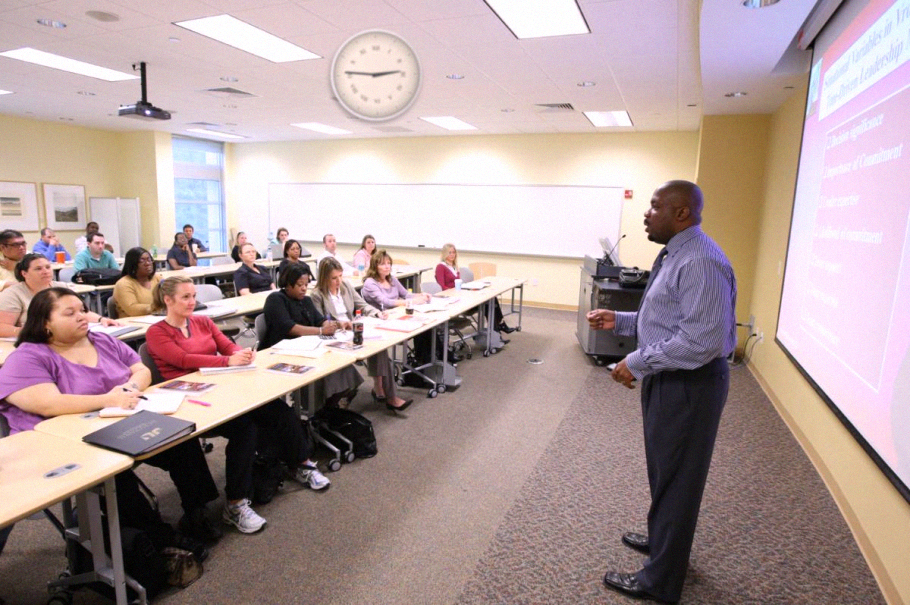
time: 2.46
